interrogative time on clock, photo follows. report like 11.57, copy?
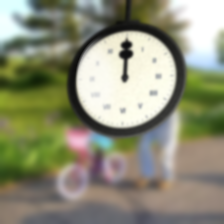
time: 12.00
